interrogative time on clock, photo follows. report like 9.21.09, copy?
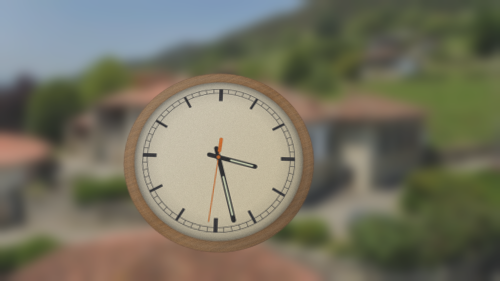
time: 3.27.31
